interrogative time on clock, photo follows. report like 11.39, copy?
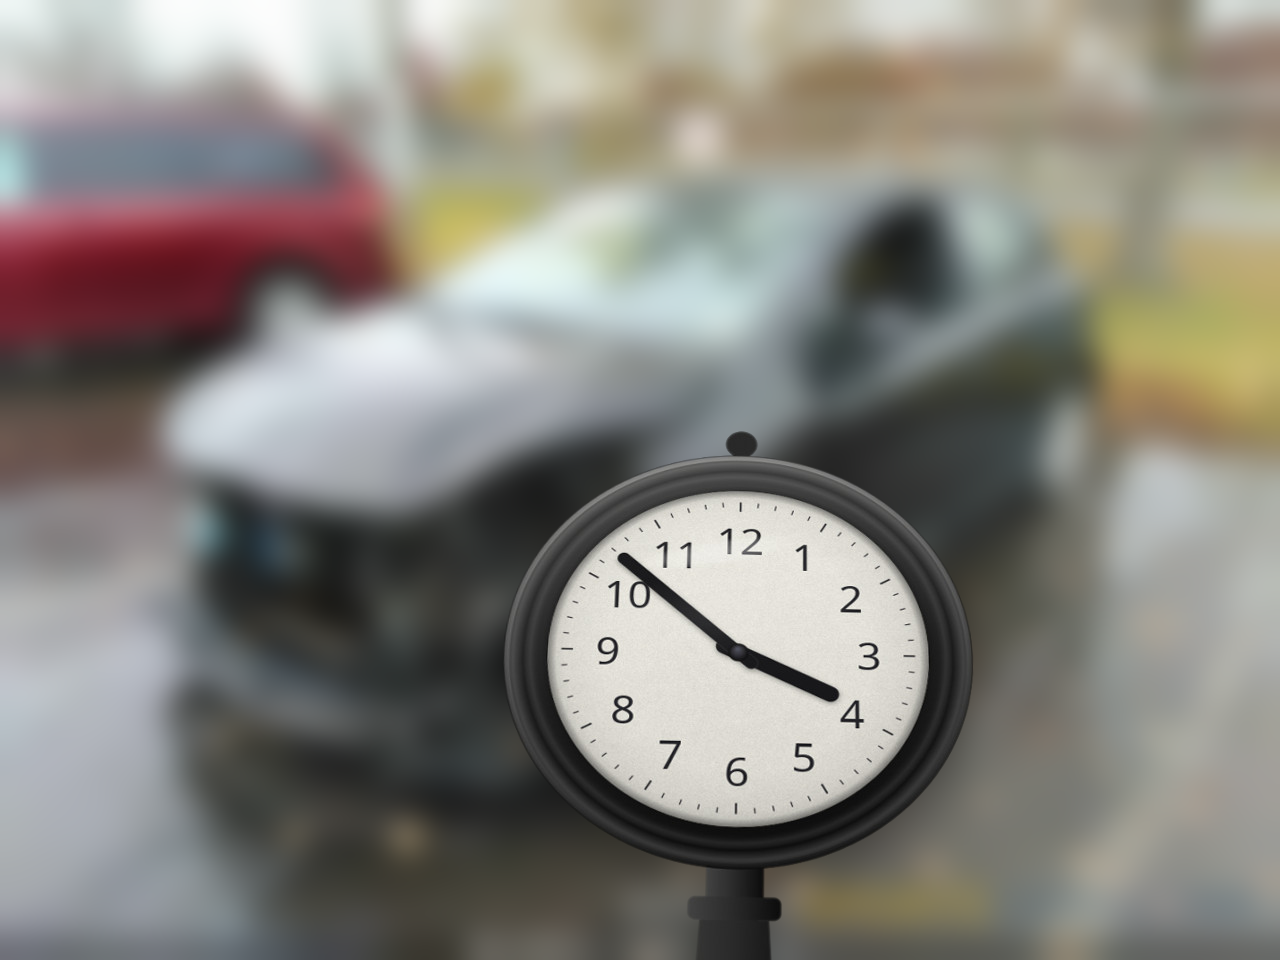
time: 3.52
